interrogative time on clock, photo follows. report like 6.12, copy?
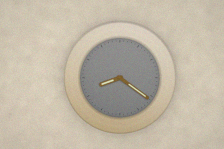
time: 8.21
